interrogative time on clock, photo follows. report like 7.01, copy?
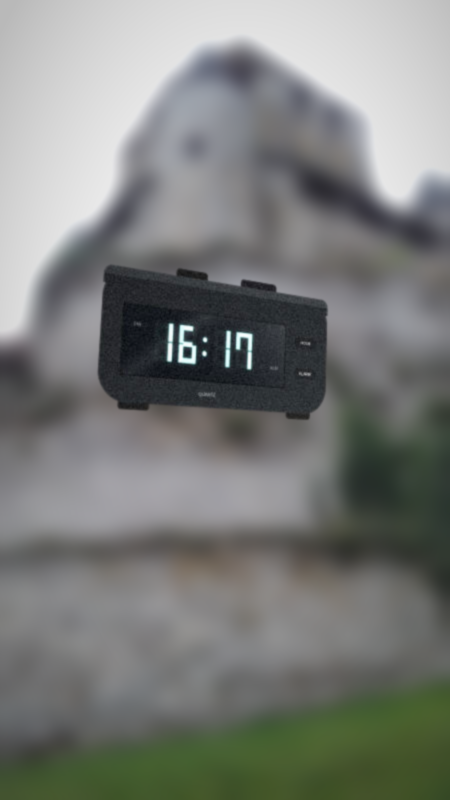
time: 16.17
